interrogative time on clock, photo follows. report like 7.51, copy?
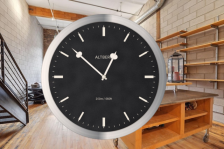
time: 12.52
